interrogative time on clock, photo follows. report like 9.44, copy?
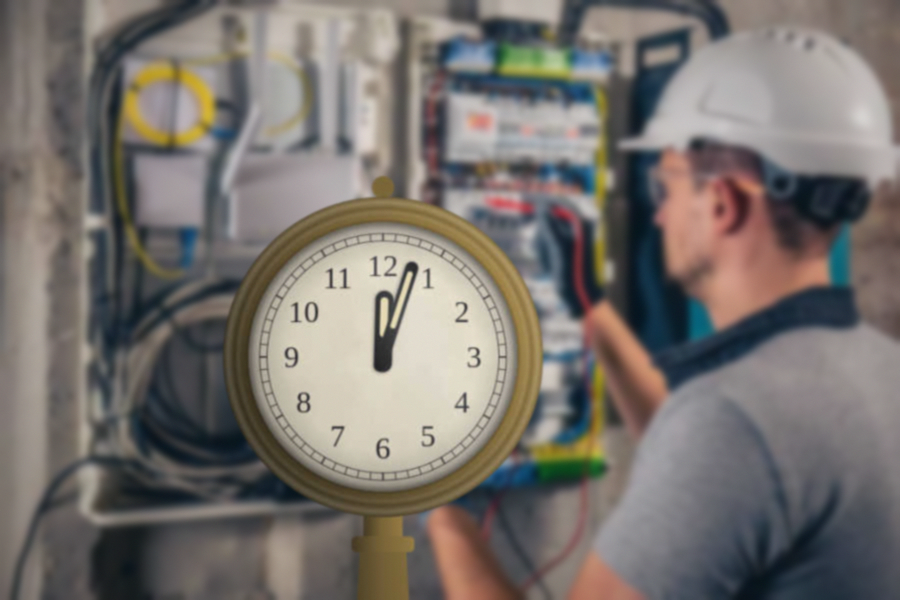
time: 12.03
